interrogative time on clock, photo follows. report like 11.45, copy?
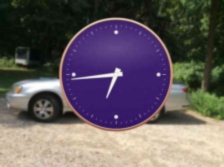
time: 6.44
